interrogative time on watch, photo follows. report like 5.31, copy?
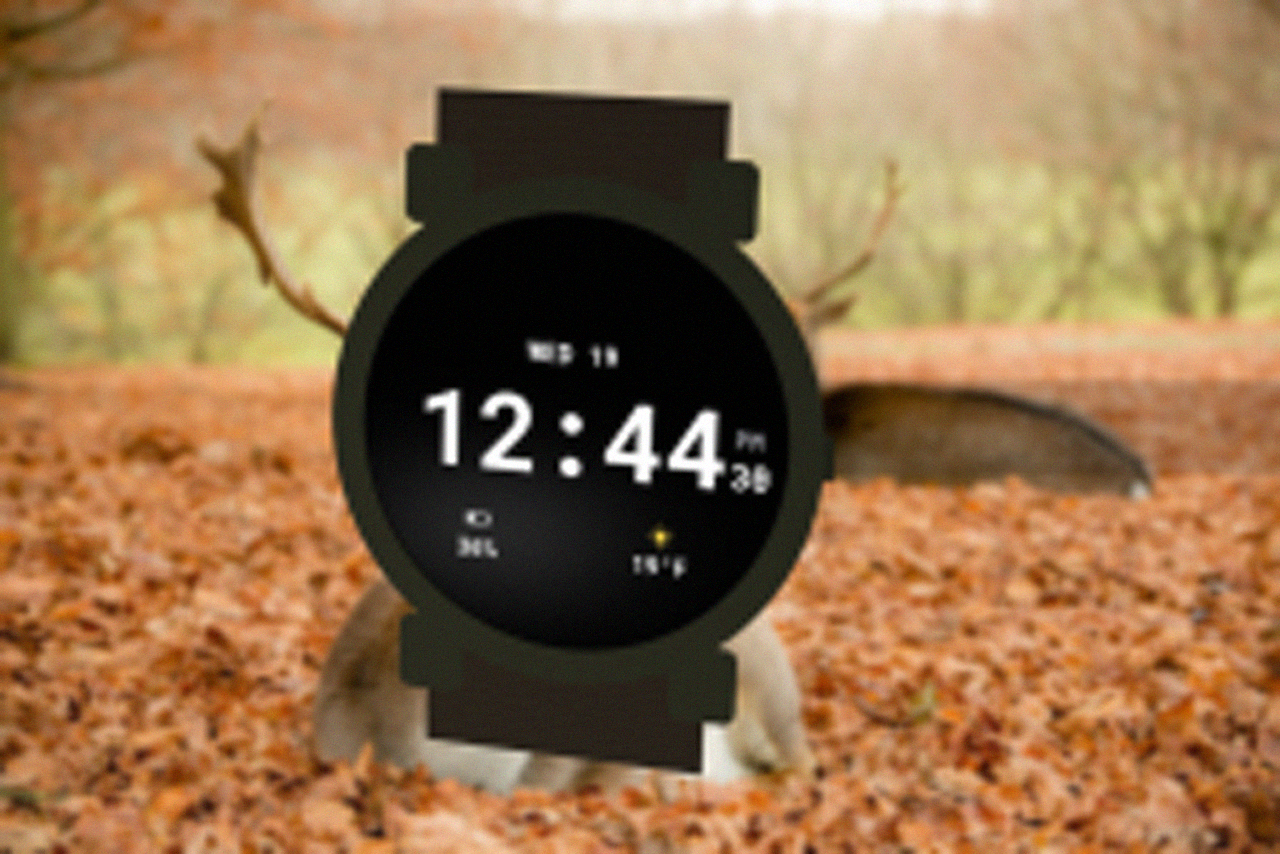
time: 12.44
